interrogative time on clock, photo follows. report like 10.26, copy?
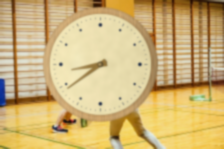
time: 8.39
